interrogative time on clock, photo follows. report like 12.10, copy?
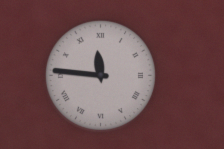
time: 11.46
